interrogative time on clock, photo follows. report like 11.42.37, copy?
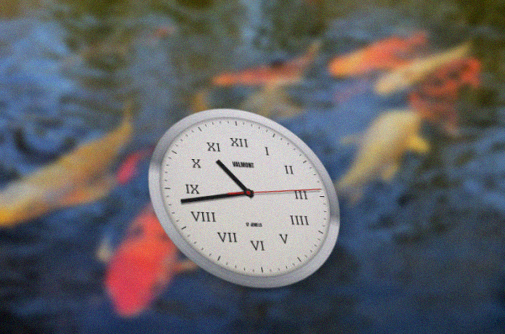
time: 10.43.14
